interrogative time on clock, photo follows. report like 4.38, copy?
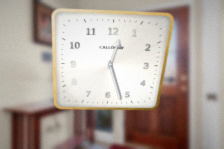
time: 12.27
